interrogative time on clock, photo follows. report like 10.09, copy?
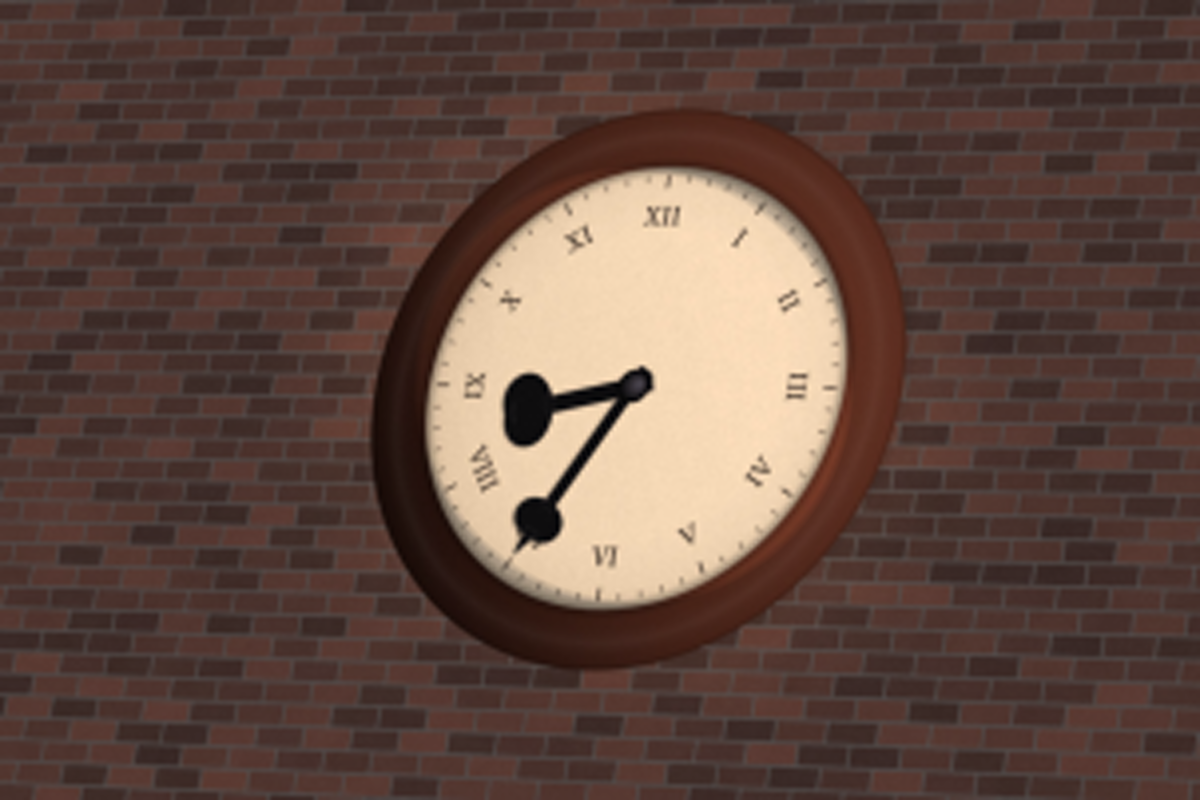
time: 8.35
